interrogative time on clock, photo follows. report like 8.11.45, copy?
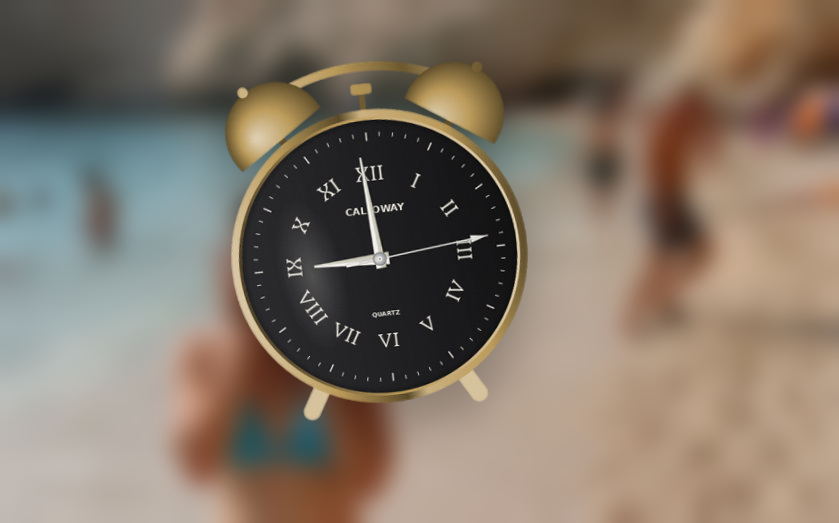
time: 8.59.14
